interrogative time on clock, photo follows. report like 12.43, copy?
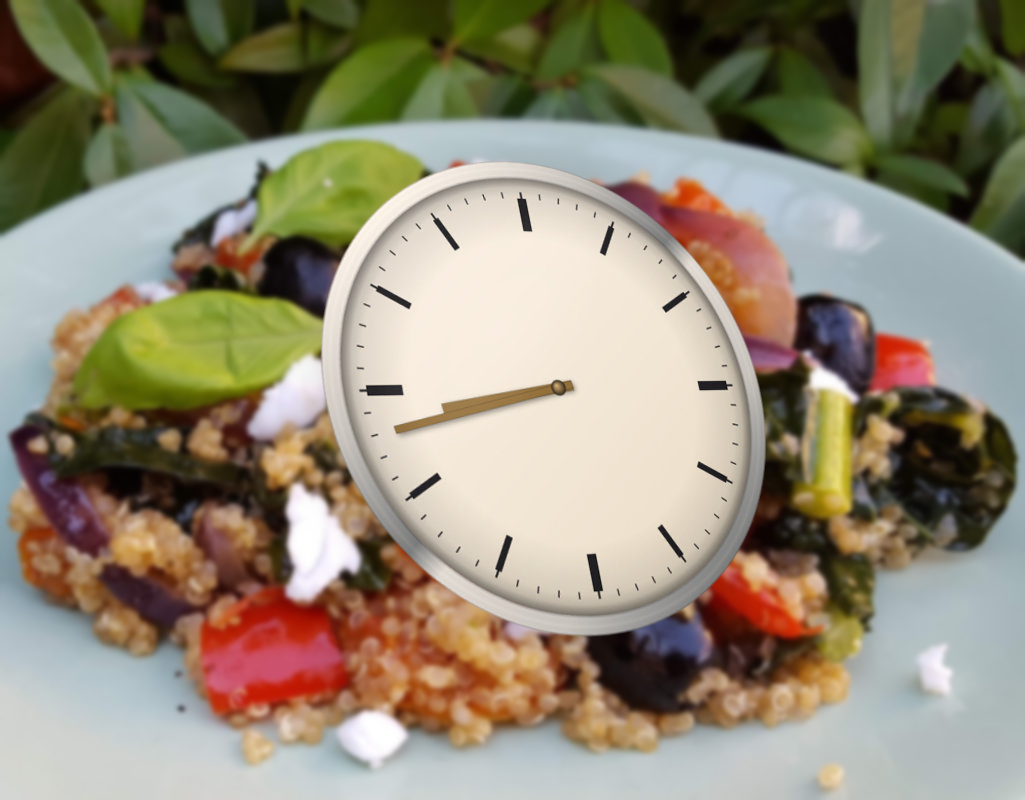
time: 8.43
